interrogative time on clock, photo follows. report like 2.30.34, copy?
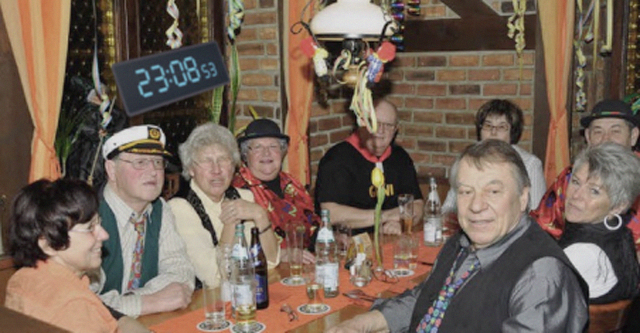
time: 23.08.53
